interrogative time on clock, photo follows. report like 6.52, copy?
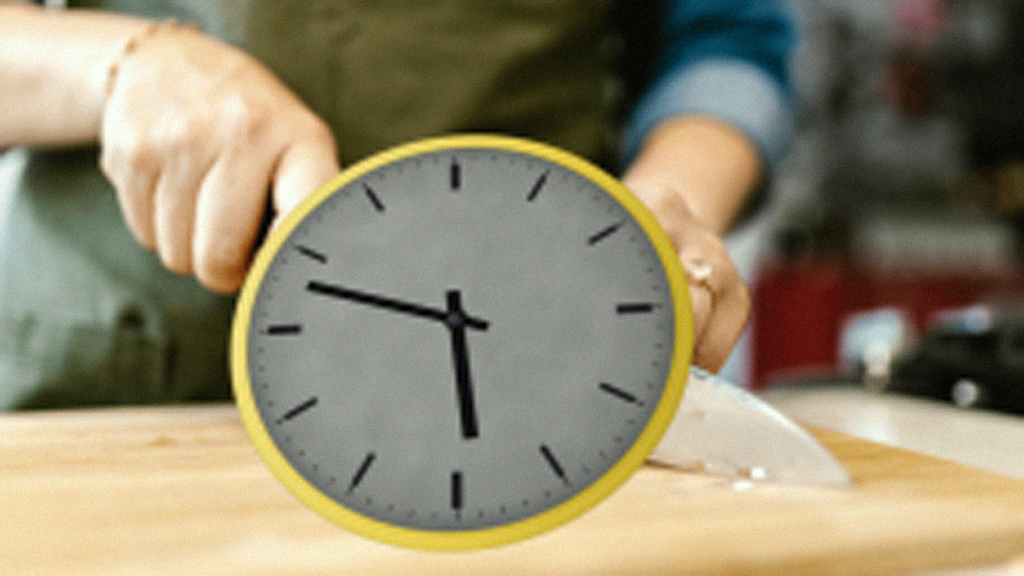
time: 5.48
